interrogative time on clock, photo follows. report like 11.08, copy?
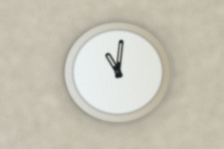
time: 11.01
